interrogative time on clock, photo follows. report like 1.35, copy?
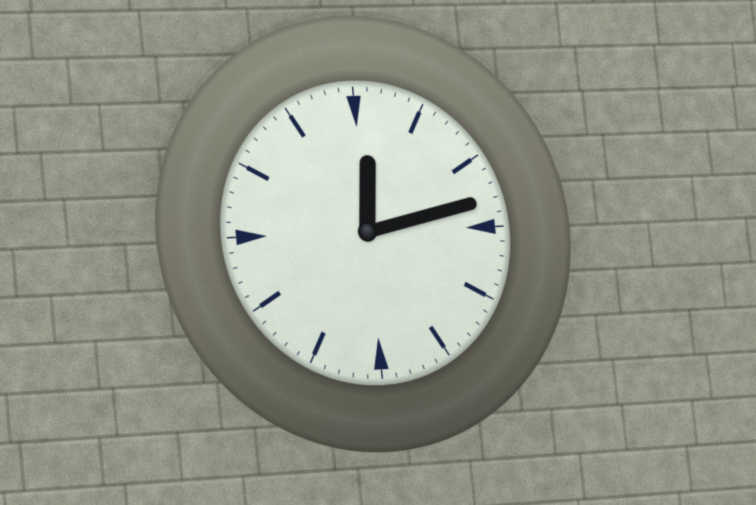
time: 12.13
